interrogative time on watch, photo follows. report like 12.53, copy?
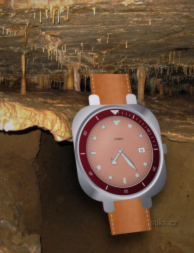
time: 7.24
